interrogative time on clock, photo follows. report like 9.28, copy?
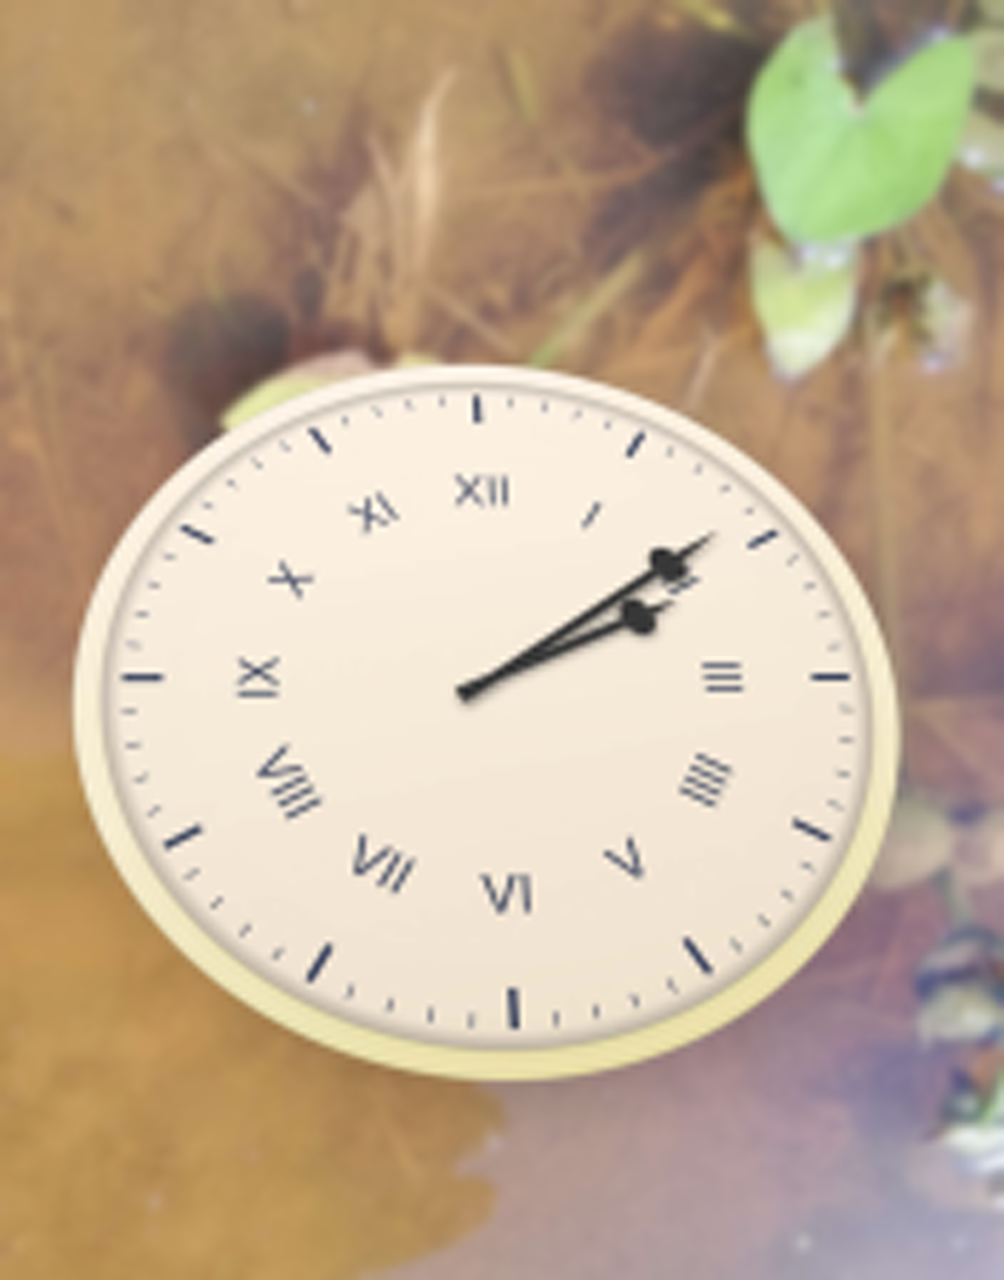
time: 2.09
